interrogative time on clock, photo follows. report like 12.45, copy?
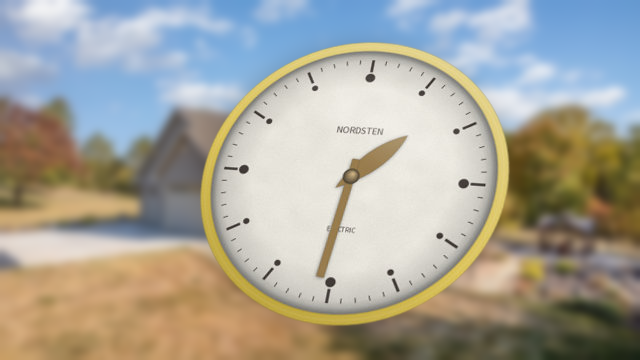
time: 1.31
